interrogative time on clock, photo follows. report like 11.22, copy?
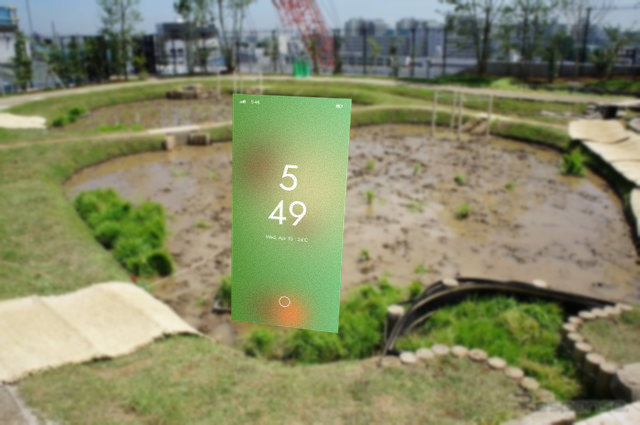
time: 5.49
